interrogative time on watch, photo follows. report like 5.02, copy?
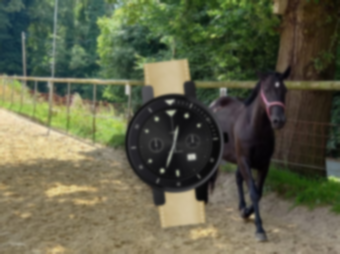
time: 12.34
